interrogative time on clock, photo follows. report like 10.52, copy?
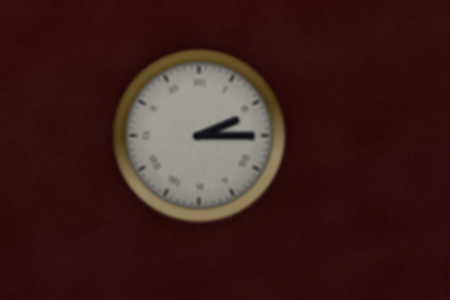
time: 2.15
